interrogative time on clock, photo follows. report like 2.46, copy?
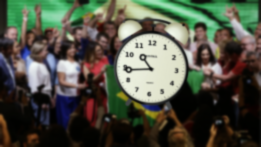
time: 10.44
